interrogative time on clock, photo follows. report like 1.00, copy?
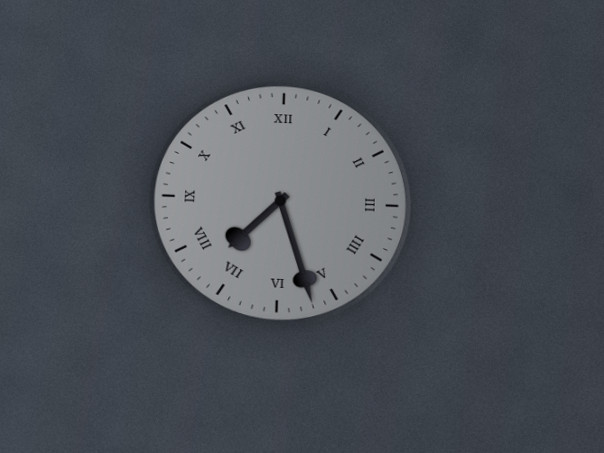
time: 7.27
